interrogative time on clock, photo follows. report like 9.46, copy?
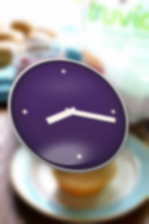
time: 8.17
